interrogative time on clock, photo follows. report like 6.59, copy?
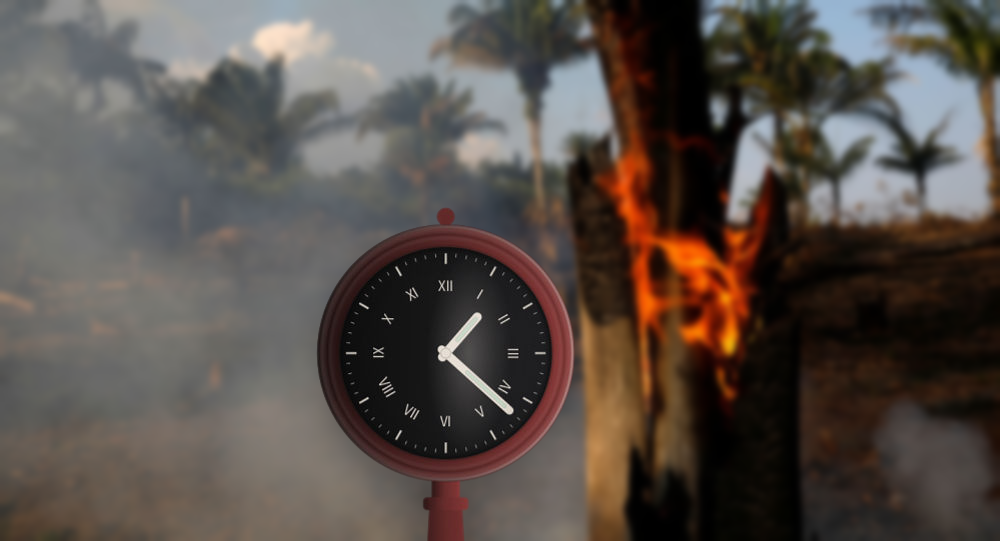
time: 1.22
